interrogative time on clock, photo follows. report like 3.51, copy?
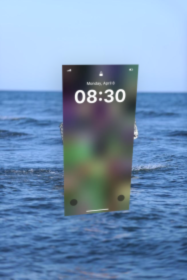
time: 8.30
